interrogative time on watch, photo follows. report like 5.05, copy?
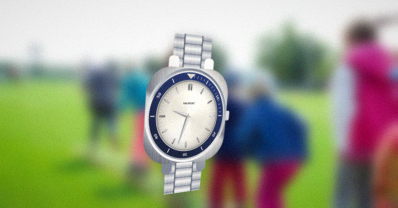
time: 9.33
